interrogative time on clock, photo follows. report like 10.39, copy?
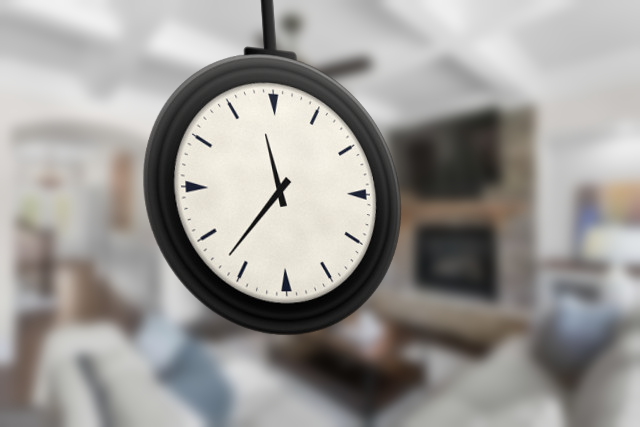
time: 11.37
